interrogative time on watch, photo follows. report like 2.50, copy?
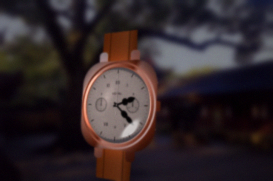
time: 2.22
